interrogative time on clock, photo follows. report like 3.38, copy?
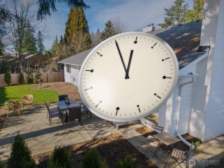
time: 11.55
